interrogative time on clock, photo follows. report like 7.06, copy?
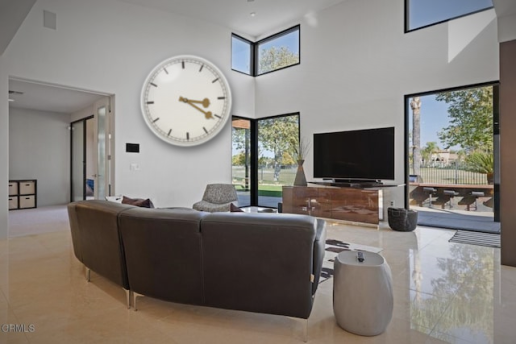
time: 3.21
